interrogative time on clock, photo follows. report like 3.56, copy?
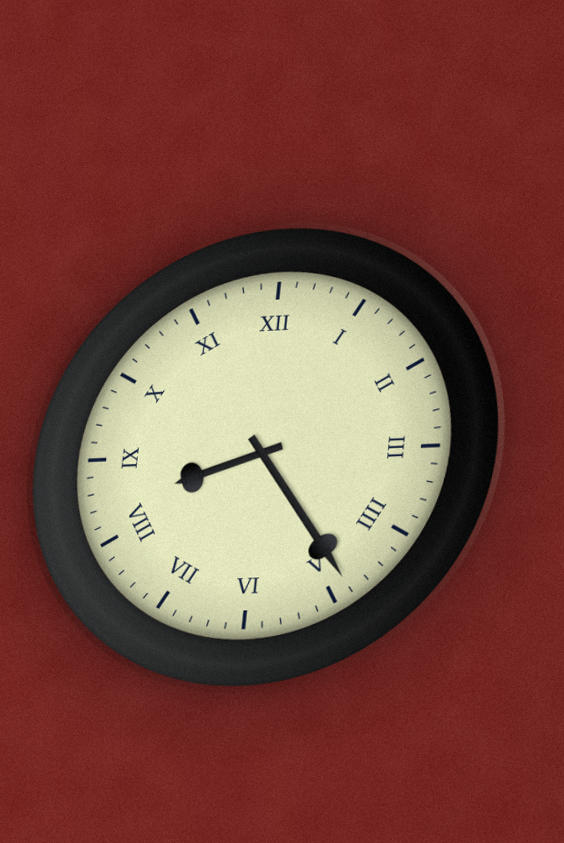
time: 8.24
